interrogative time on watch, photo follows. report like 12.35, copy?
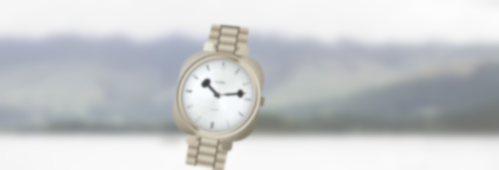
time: 10.13
